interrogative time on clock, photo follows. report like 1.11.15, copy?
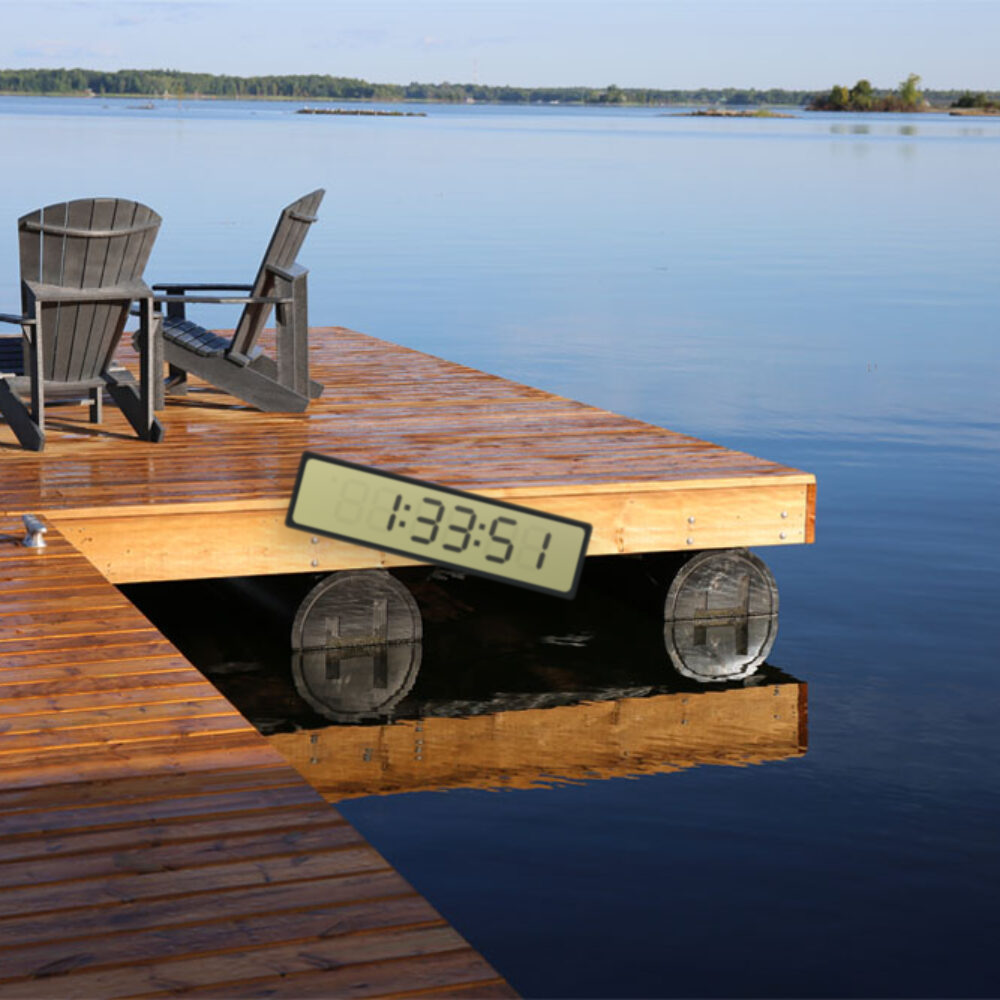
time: 1.33.51
